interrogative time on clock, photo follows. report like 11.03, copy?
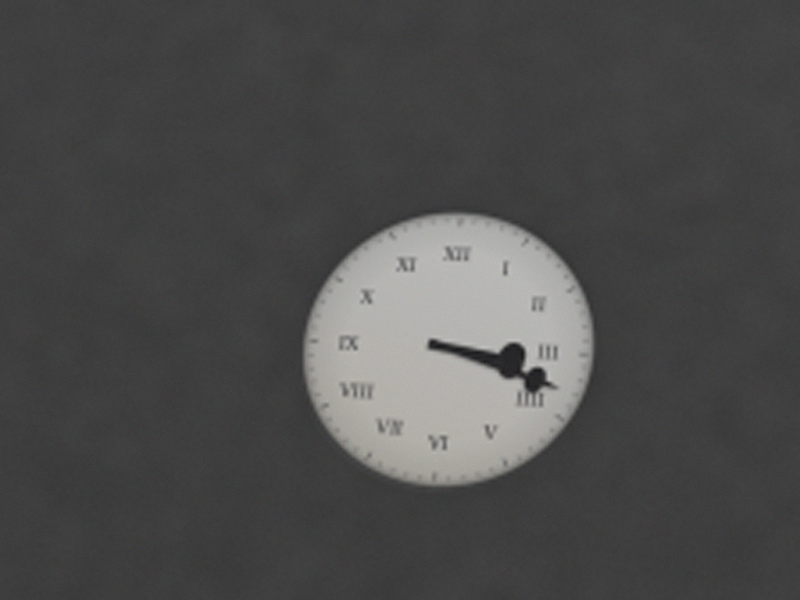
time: 3.18
